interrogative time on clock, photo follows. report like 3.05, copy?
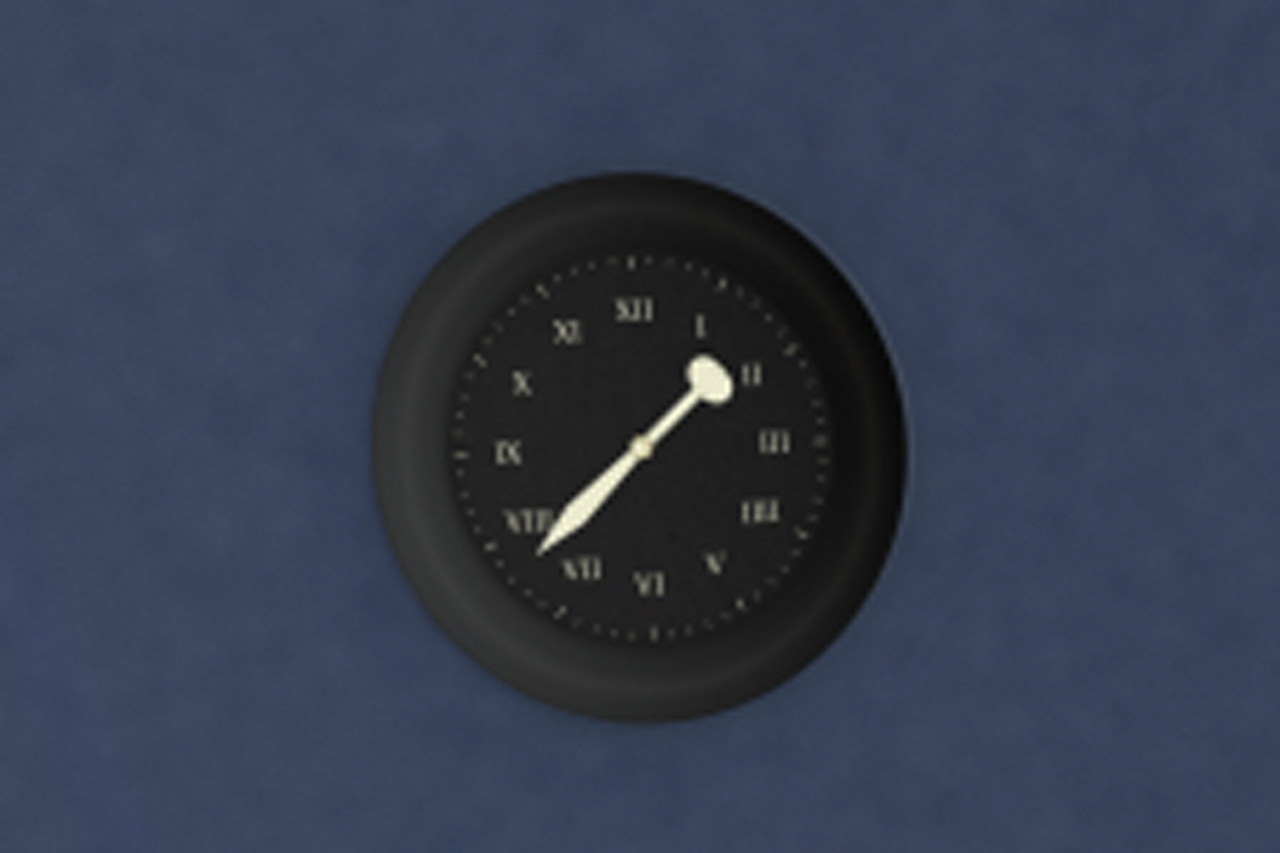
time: 1.38
